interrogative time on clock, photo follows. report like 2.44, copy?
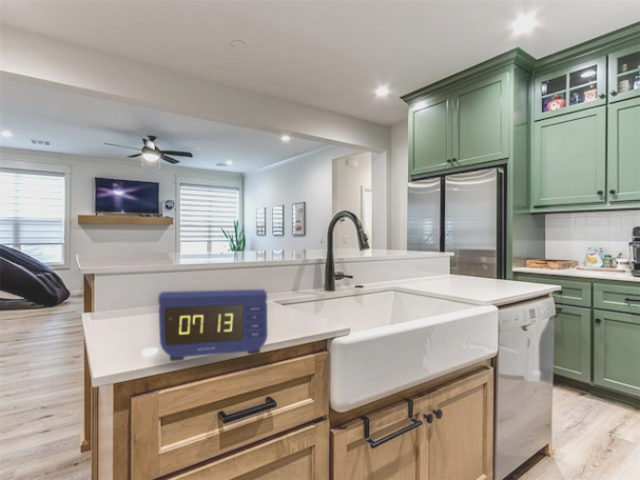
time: 7.13
